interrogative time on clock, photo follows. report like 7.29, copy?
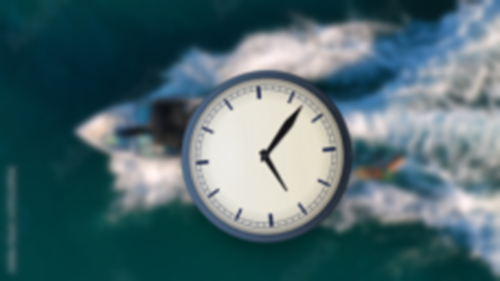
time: 5.07
